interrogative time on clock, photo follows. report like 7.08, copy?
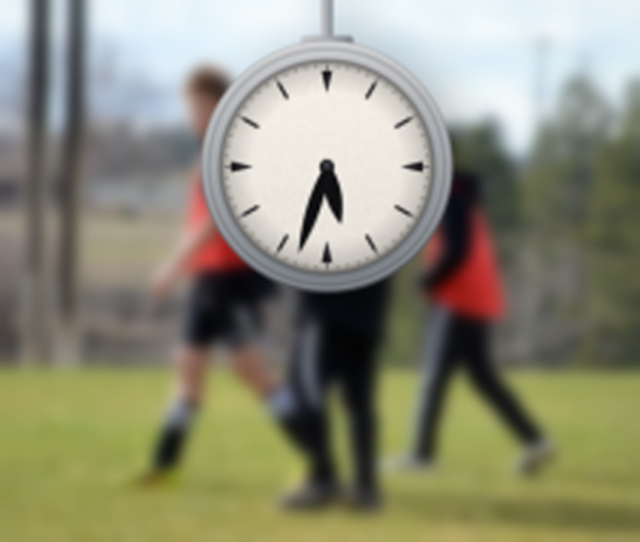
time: 5.33
